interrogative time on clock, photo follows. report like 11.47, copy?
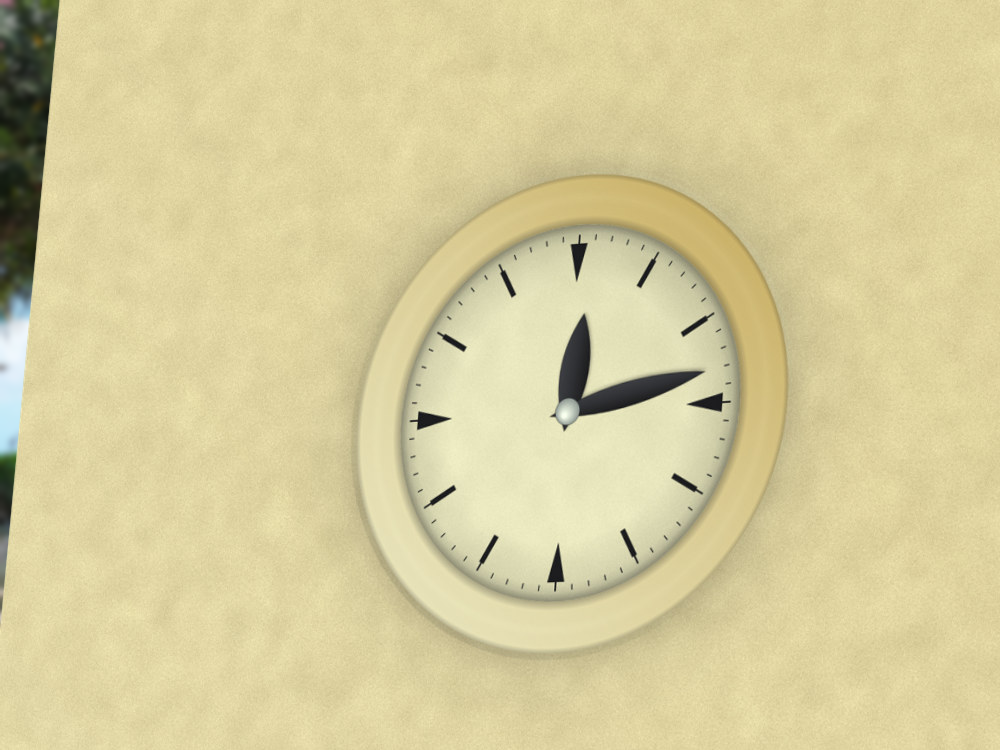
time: 12.13
